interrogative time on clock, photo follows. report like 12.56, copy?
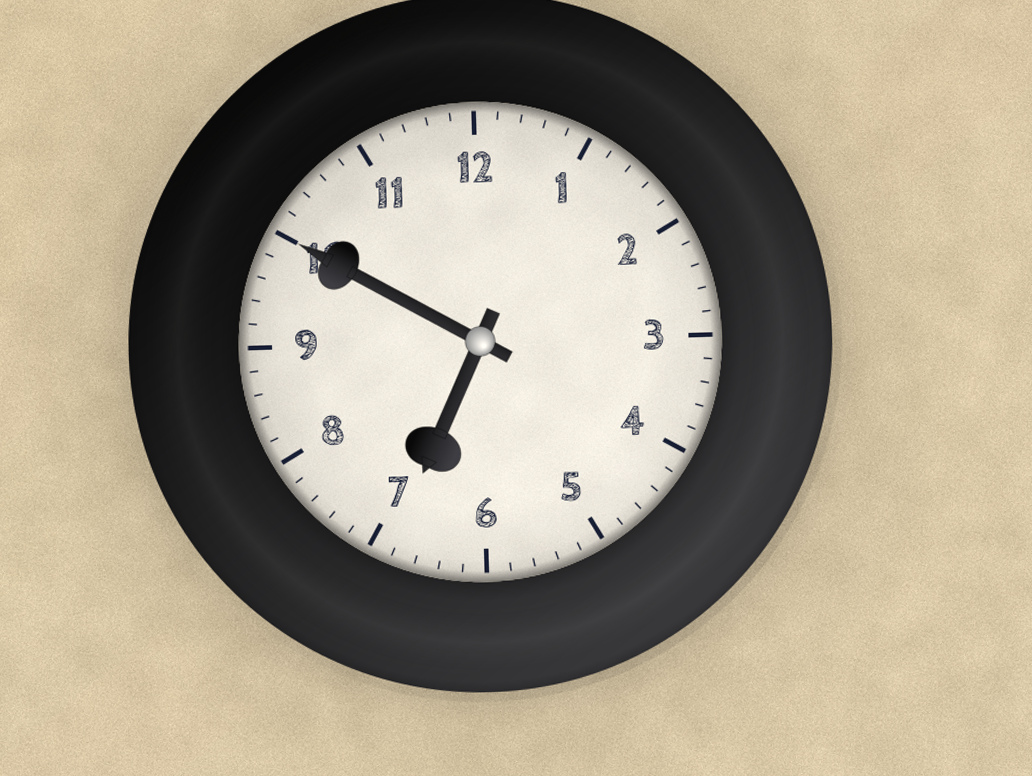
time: 6.50
